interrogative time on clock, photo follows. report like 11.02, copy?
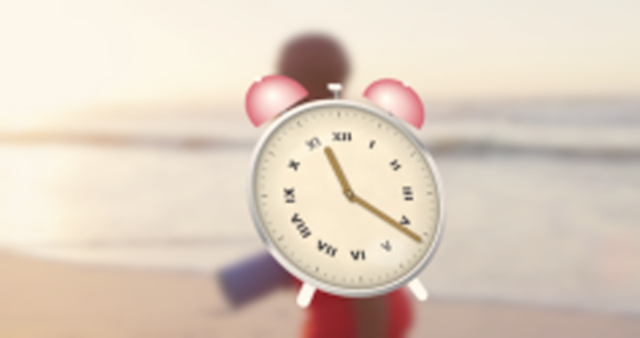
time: 11.21
